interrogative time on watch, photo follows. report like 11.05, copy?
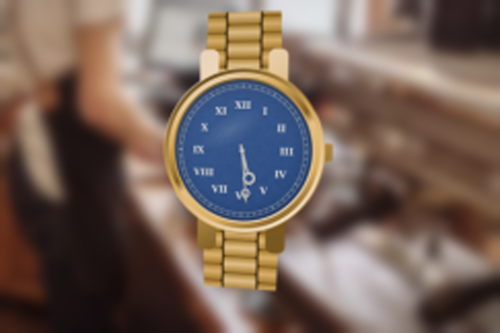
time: 5.29
